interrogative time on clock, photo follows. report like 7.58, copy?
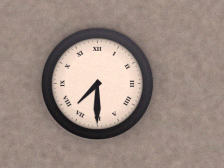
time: 7.30
